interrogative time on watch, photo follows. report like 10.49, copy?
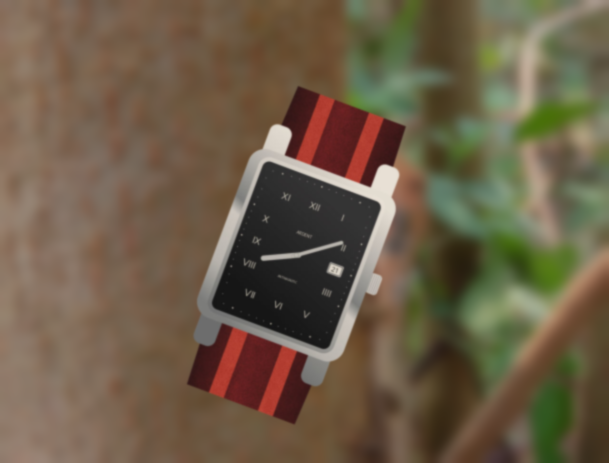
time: 8.09
